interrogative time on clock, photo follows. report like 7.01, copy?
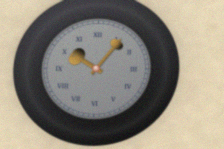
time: 10.06
